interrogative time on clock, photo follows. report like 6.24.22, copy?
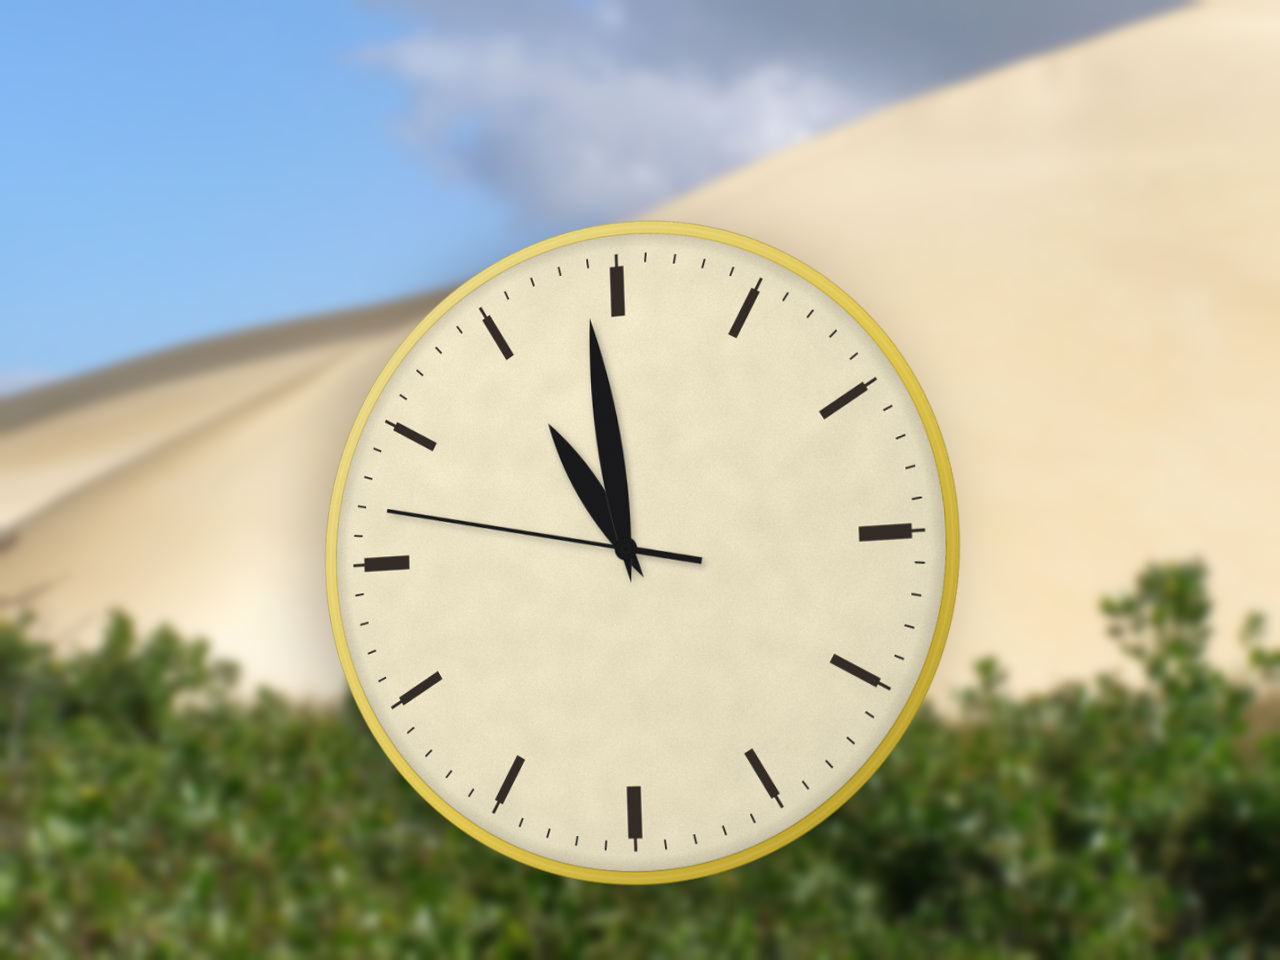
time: 10.58.47
